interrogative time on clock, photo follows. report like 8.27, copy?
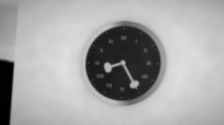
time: 8.25
